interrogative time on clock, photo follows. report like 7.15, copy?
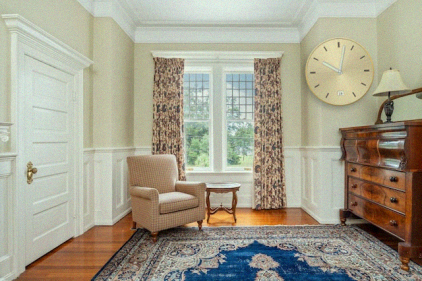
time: 10.02
